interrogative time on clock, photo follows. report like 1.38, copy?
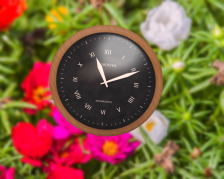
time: 11.11
